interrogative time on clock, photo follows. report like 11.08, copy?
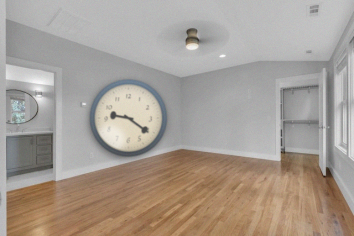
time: 9.21
